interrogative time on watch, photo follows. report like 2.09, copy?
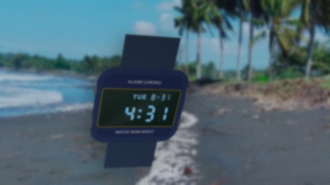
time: 4.31
